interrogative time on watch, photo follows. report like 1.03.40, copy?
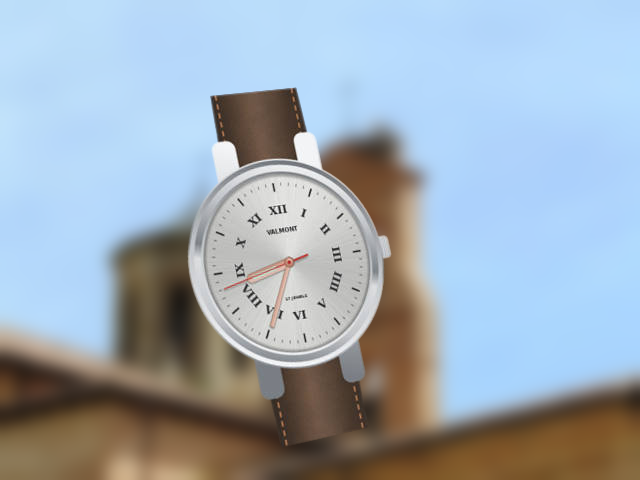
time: 8.34.43
